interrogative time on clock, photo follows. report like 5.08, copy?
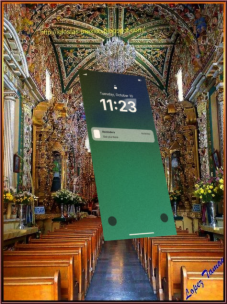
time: 11.23
